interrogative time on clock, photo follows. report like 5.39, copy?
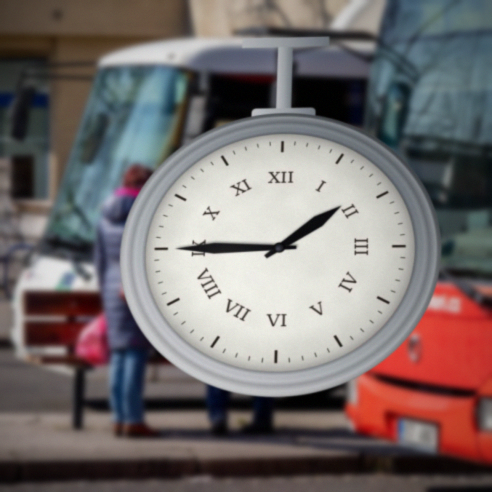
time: 1.45
